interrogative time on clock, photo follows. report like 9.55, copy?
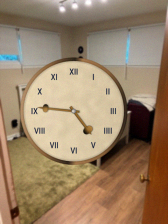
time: 4.46
